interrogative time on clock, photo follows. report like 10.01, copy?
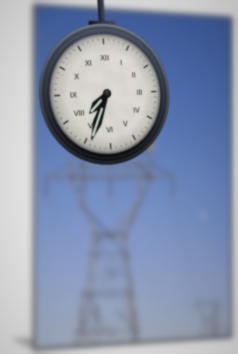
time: 7.34
